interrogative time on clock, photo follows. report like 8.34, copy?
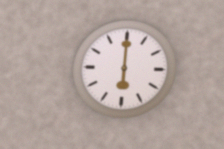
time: 6.00
